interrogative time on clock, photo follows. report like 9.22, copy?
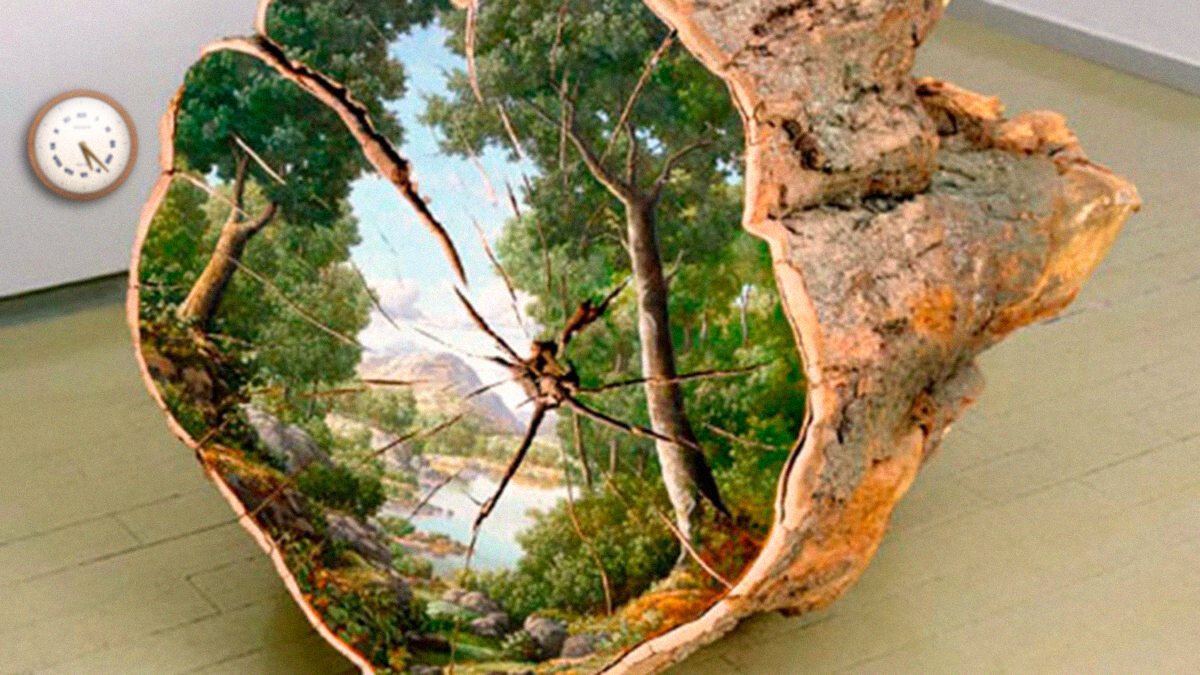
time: 5.23
